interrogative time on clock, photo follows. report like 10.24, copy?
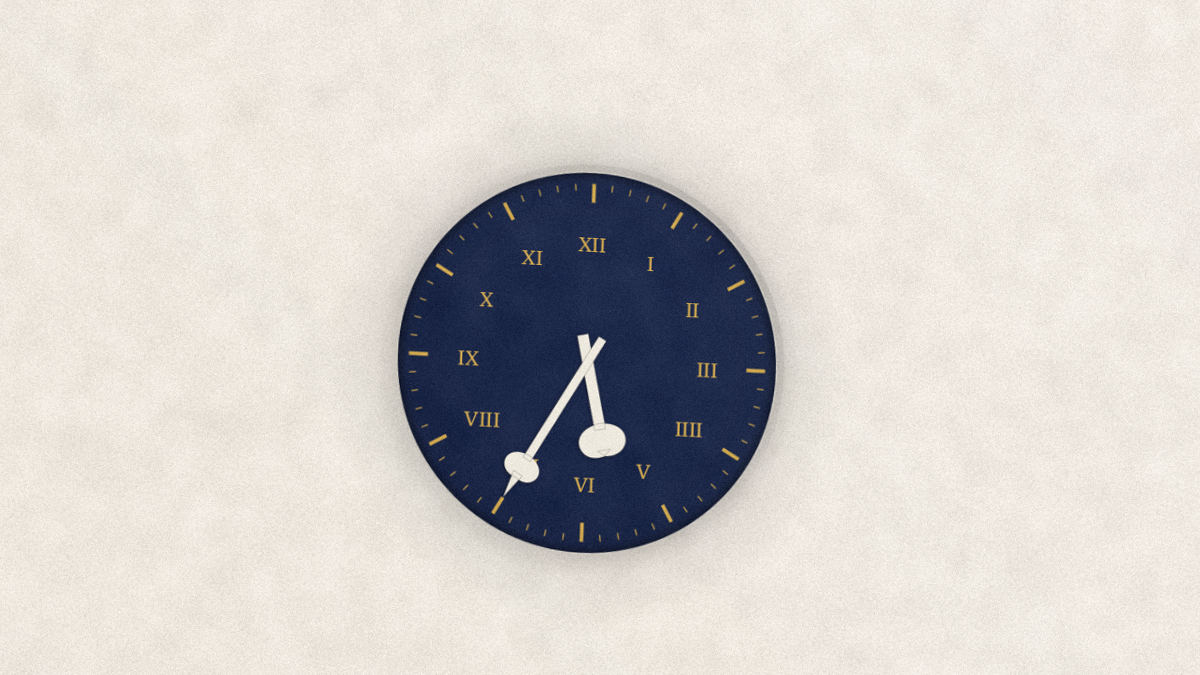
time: 5.35
